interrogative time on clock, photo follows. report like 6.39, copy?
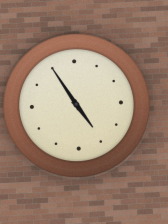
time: 4.55
